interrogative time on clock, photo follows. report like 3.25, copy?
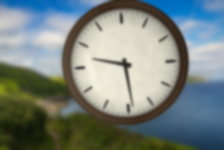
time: 9.29
